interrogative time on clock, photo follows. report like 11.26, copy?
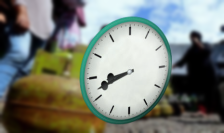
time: 8.42
